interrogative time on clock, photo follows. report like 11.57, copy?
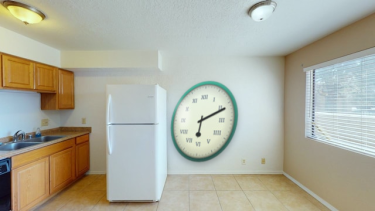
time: 6.11
